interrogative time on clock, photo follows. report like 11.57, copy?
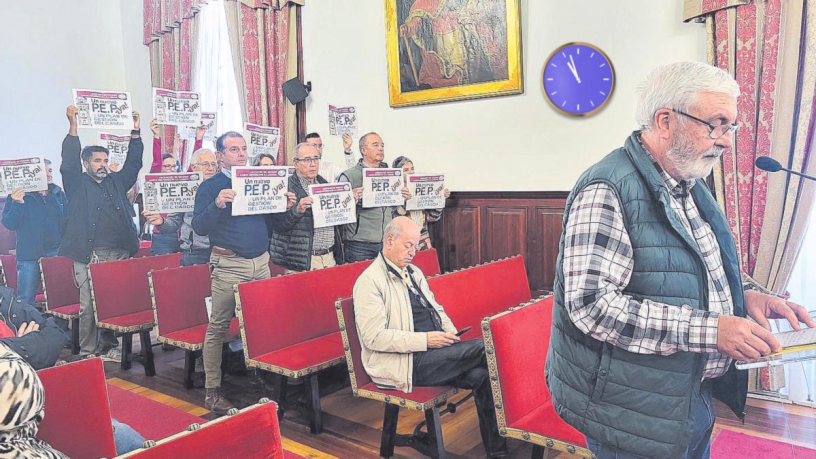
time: 10.57
